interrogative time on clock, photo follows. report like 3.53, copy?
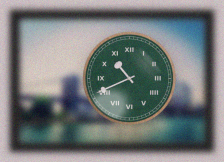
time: 10.41
